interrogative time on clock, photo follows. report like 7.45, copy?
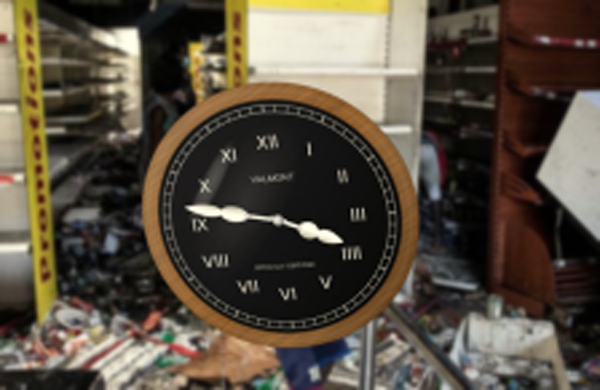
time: 3.47
